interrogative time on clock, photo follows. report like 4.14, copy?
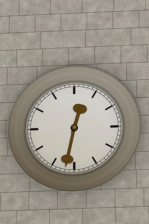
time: 12.32
